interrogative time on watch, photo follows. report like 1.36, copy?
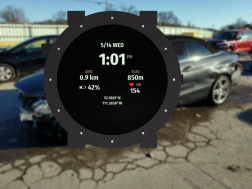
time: 1.01
